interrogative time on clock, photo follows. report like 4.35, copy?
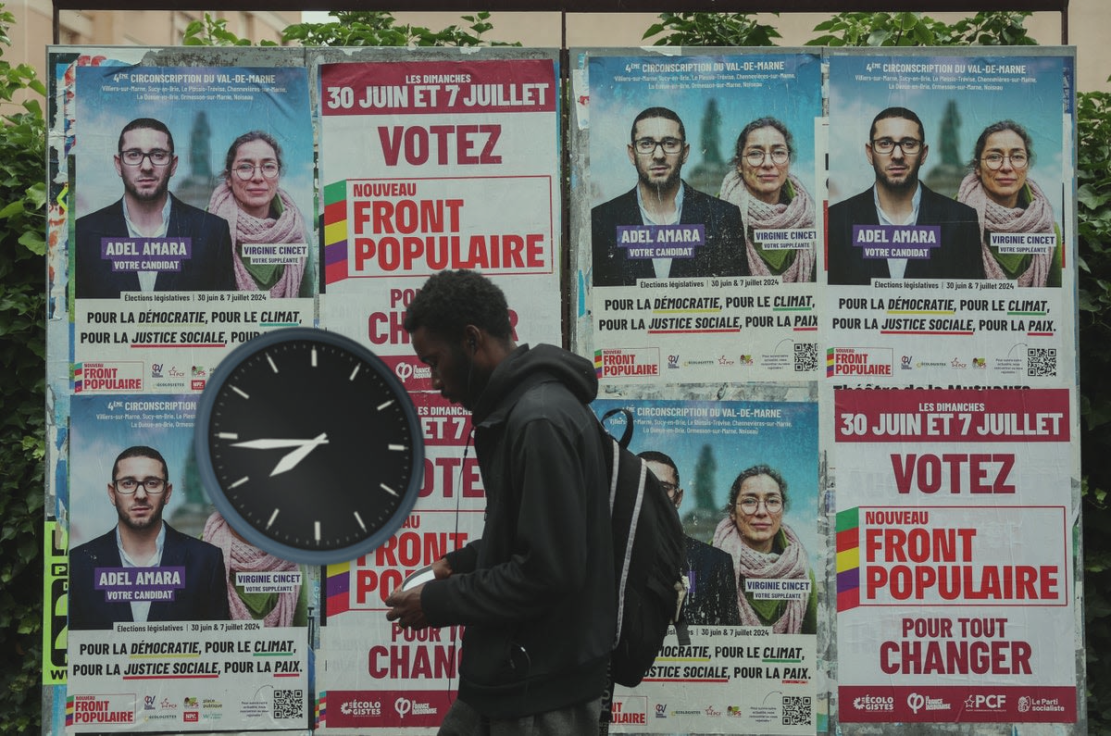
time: 7.44
